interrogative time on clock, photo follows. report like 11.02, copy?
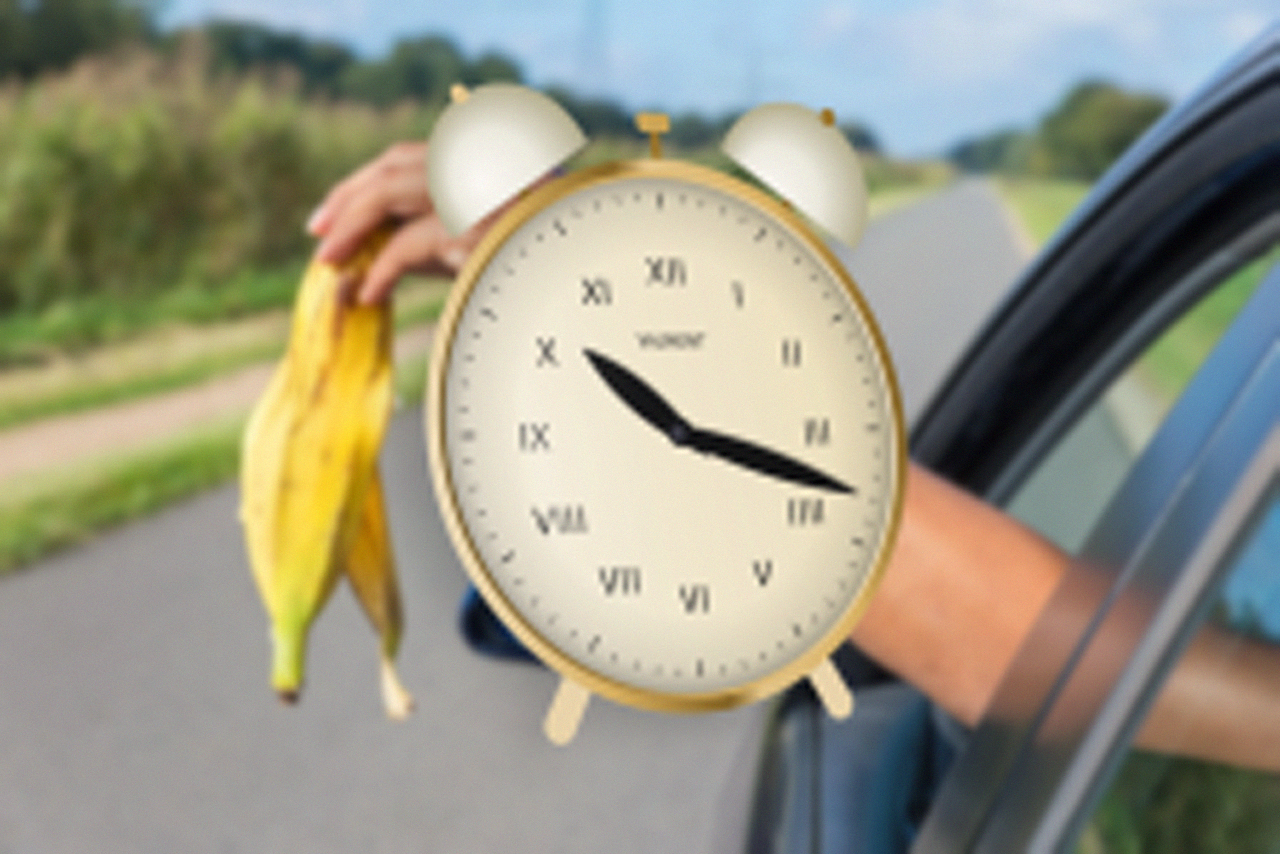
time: 10.18
